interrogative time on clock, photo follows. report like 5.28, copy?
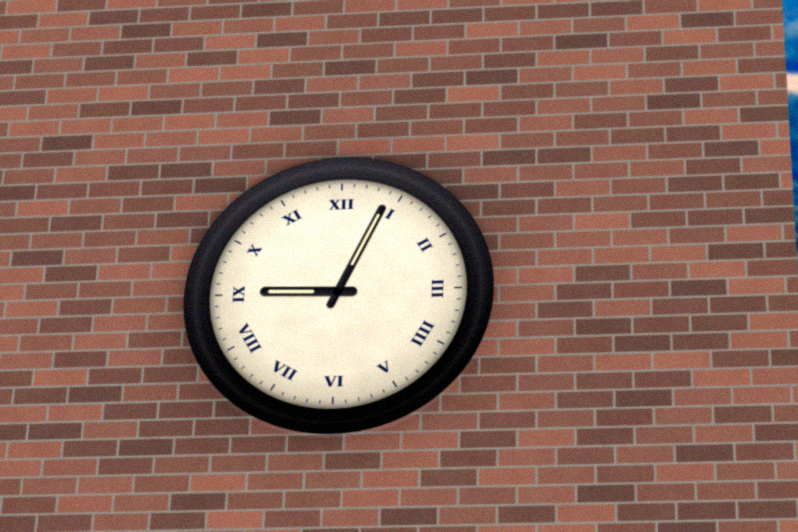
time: 9.04
